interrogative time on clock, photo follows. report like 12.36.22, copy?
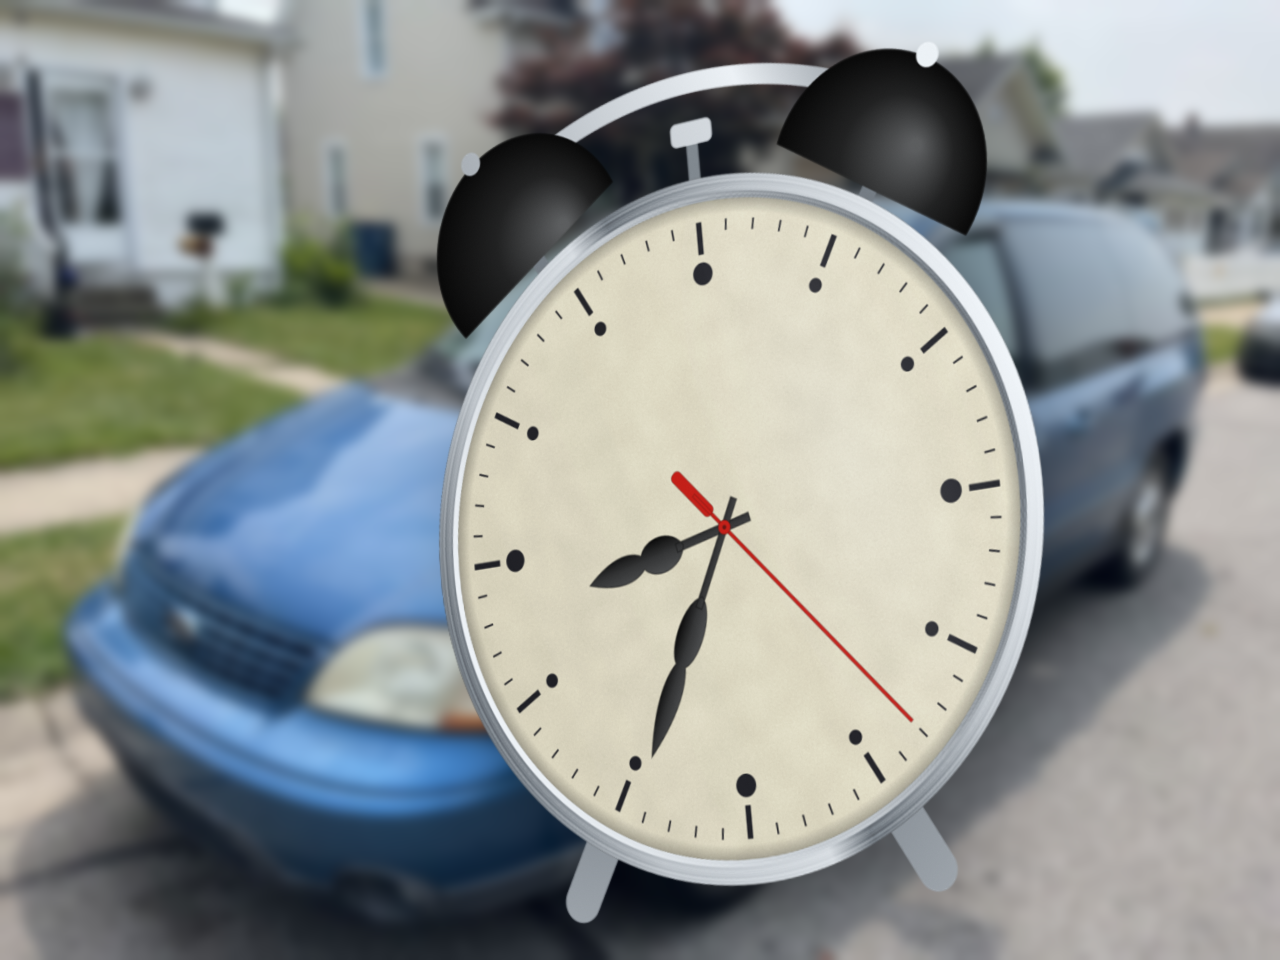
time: 8.34.23
